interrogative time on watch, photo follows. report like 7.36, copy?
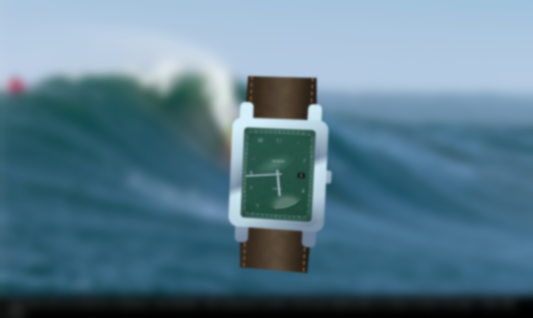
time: 5.44
